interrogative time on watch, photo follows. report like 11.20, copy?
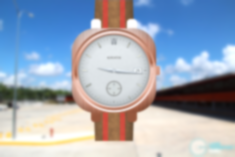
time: 9.16
